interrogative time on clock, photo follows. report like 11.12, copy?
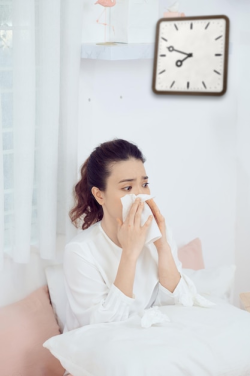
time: 7.48
